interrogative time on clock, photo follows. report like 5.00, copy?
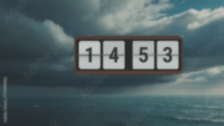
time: 14.53
